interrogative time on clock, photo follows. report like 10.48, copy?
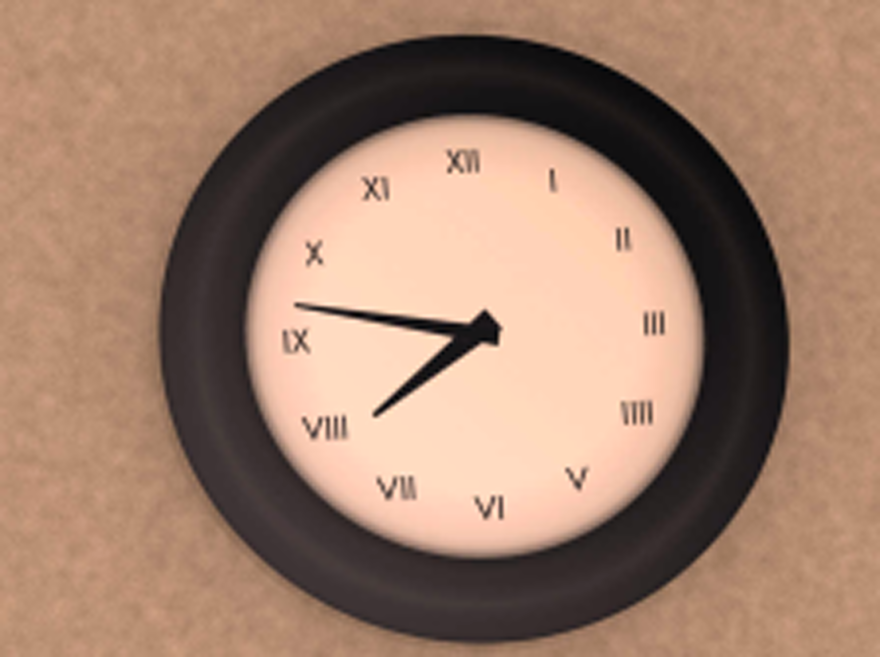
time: 7.47
